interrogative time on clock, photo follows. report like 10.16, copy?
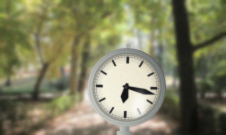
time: 6.17
